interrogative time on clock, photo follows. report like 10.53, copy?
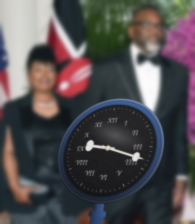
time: 9.18
